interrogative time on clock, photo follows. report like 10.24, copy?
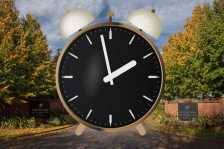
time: 1.58
